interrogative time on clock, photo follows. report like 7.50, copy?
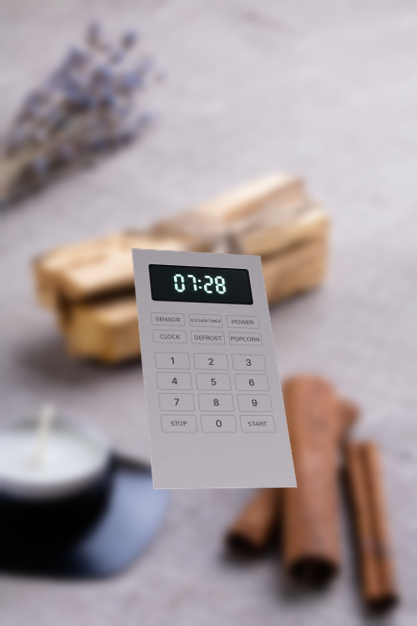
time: 7.28
